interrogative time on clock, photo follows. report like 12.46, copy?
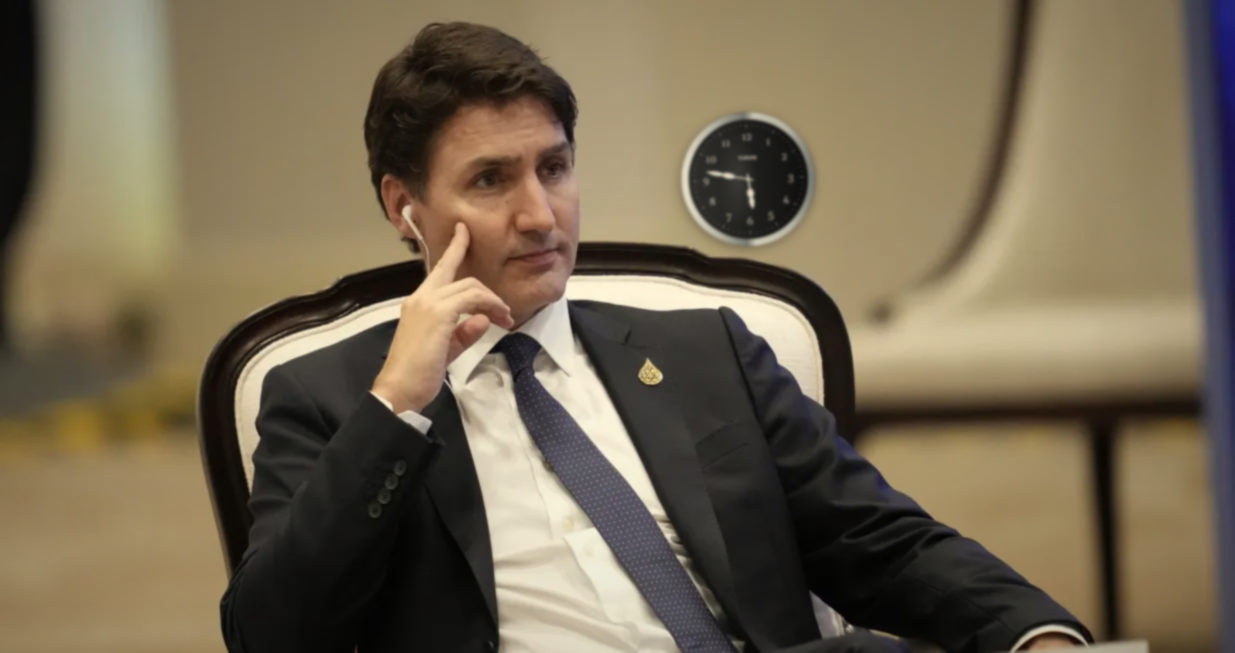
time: 5.47
